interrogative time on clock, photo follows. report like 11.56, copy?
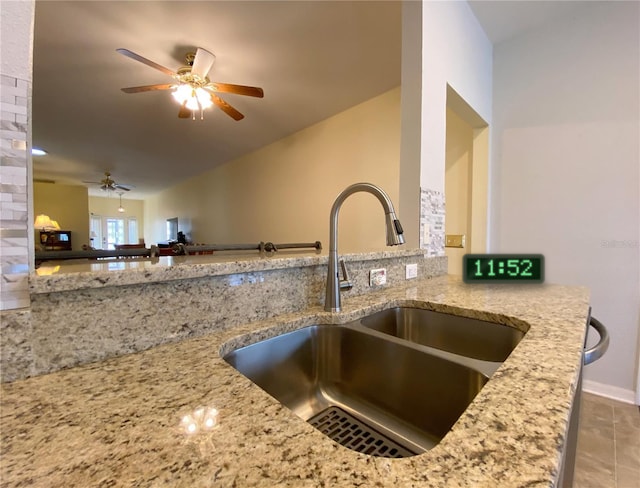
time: 11.52
